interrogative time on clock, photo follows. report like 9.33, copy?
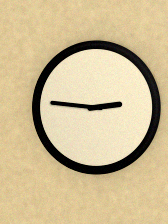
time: 2.46
